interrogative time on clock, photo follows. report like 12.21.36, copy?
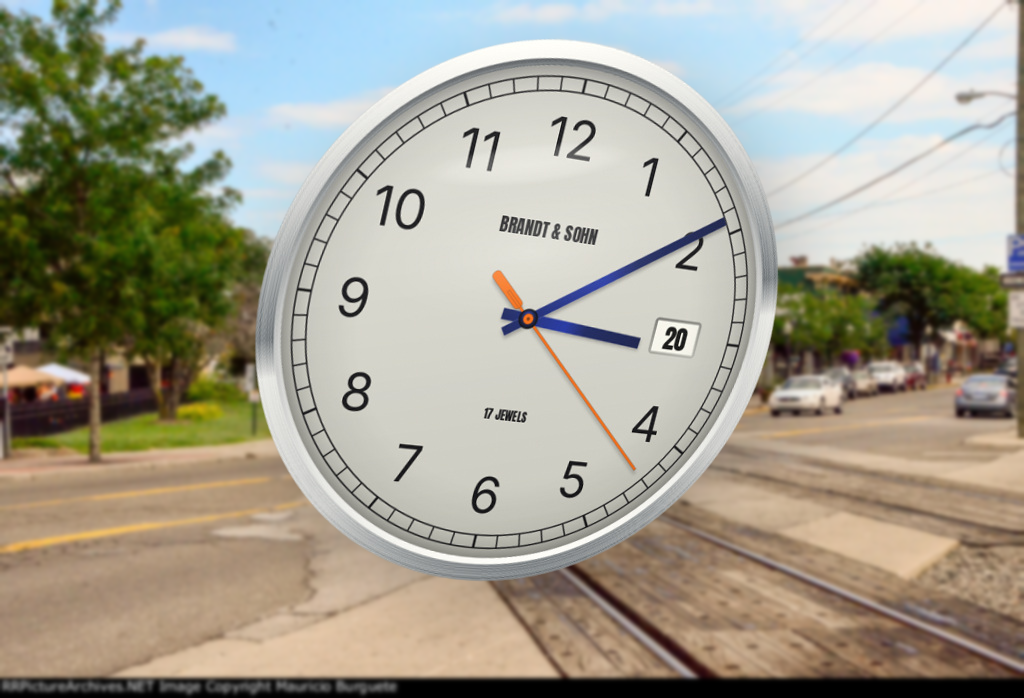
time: 3.09.22
